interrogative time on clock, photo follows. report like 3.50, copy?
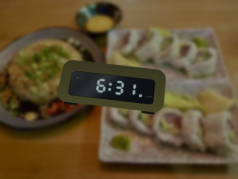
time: 6.31
